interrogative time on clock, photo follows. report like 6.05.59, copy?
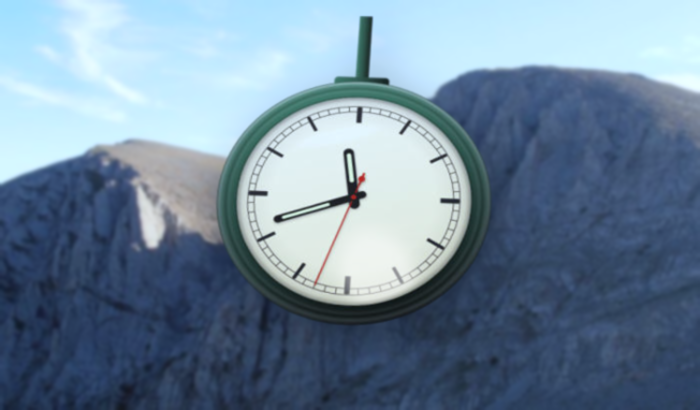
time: 11.41.33
